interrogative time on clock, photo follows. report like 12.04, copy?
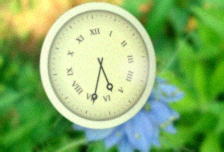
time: 5.34
